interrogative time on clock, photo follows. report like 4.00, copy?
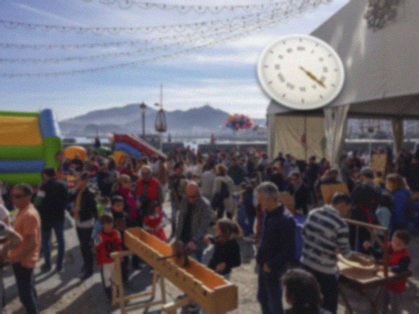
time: 4.22
